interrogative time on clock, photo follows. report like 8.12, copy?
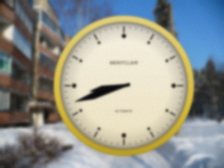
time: 8.42
